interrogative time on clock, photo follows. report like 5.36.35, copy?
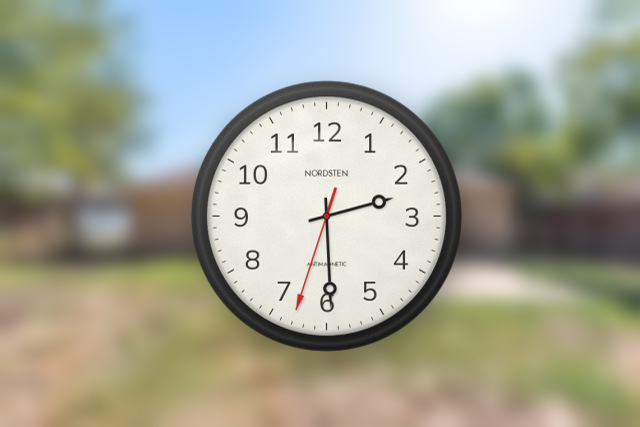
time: 2.29.33
